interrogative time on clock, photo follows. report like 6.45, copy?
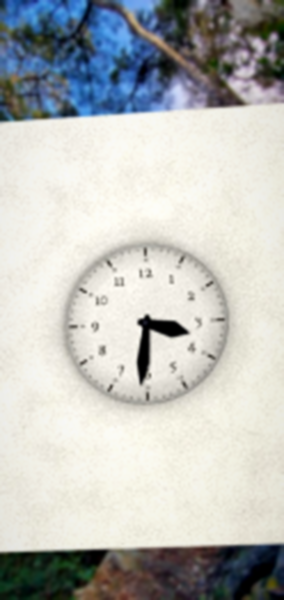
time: 3.31
